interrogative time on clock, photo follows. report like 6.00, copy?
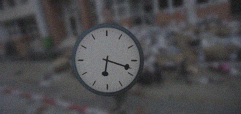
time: 6.18
